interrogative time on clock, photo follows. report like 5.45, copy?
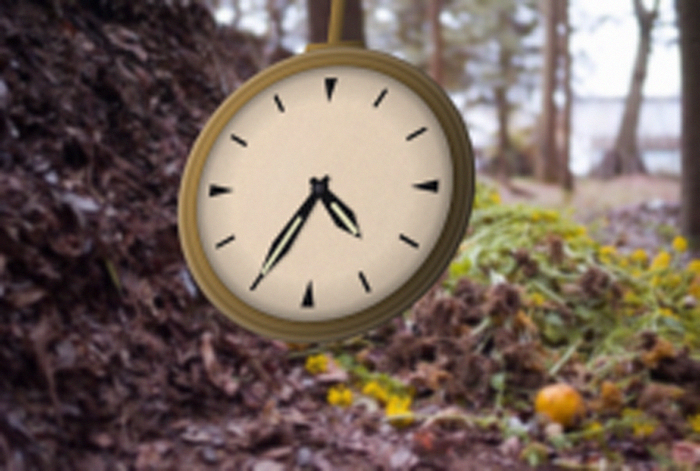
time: 4.35
